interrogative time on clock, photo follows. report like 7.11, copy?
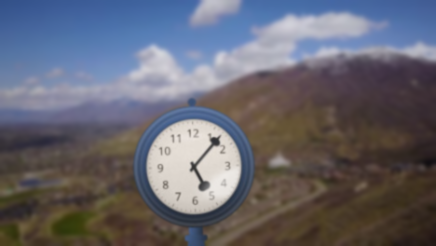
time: 5.07
